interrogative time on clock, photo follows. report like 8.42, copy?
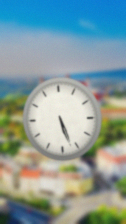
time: 5.27
